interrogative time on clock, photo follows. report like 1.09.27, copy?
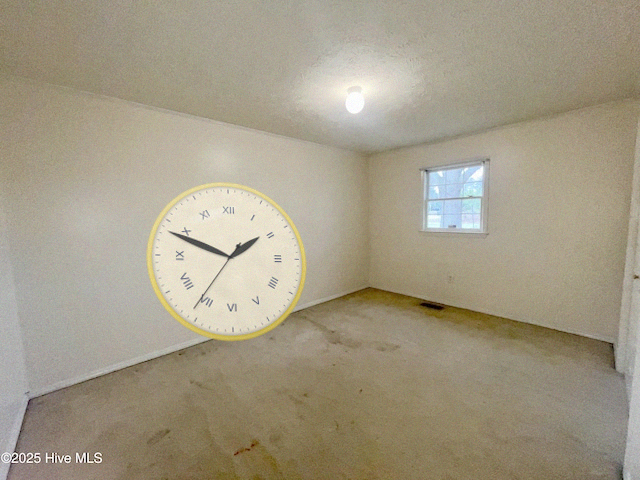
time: 1.48.36
